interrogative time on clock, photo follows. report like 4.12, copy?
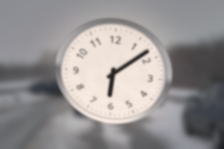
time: 6.08
